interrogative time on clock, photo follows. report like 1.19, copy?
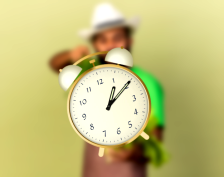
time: 1.10
